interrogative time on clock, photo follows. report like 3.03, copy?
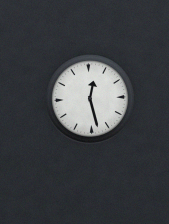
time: 12.28
